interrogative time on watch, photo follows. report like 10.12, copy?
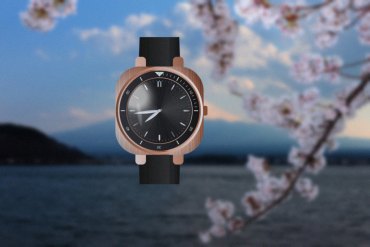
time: 7.44
